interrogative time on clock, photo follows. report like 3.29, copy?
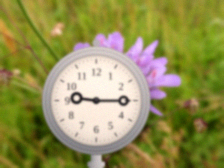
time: 9.15
